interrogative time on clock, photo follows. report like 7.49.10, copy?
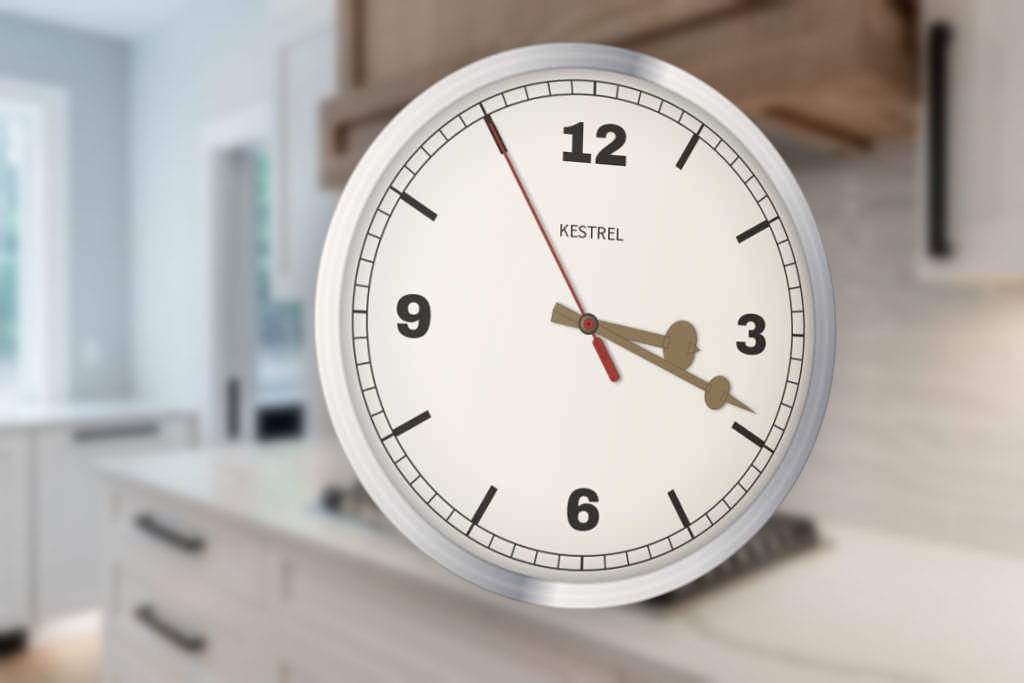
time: 3.18.55
